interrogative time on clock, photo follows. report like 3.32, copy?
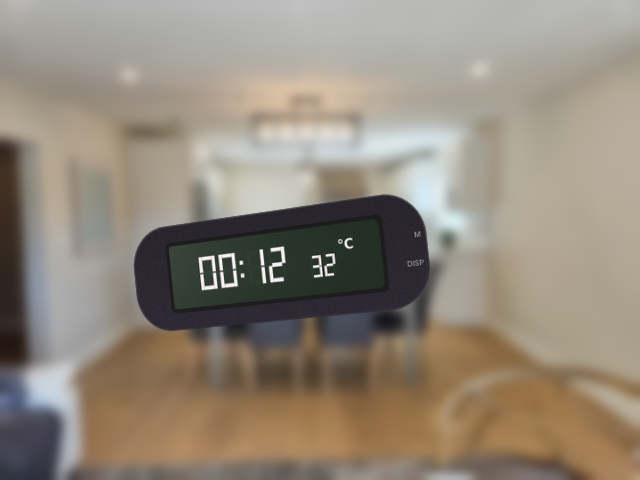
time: 0.12
